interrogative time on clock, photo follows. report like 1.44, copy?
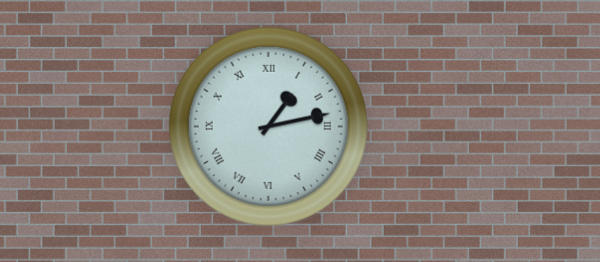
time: 1.13
